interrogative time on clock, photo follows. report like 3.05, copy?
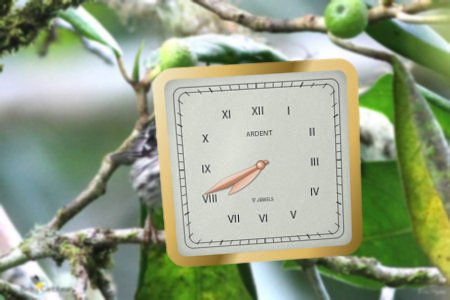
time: 7.41
